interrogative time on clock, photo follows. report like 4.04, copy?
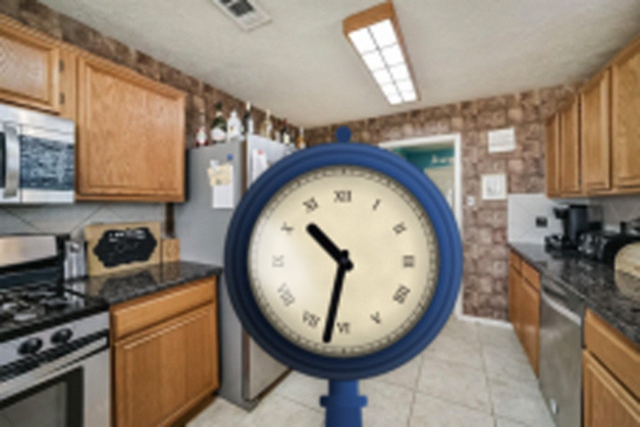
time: 10.32
